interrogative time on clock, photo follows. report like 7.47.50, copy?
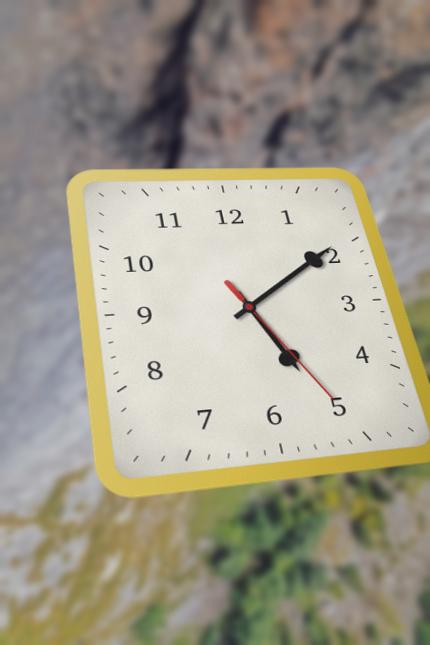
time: 5.09.25
